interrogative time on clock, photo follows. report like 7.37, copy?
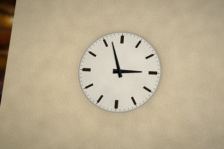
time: 2.57
